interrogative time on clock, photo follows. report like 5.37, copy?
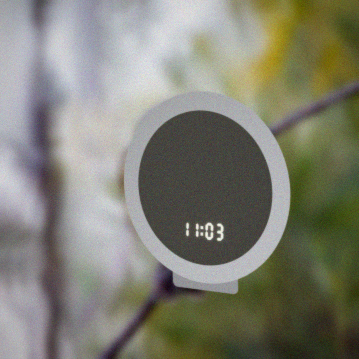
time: 11.03
